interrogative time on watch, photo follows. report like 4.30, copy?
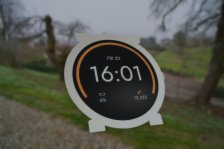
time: 16.01
